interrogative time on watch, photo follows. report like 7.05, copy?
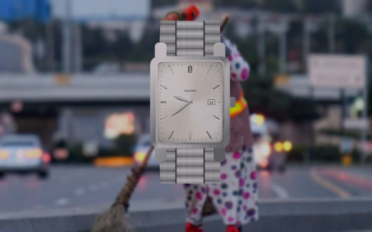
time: 9.39
